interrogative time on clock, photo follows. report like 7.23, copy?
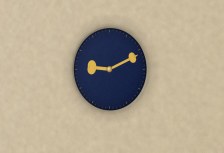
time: 9.11
